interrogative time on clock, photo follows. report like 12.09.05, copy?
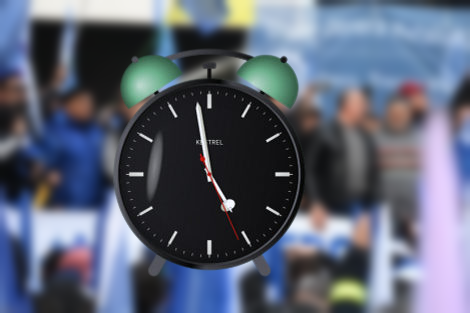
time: 4.58.26
